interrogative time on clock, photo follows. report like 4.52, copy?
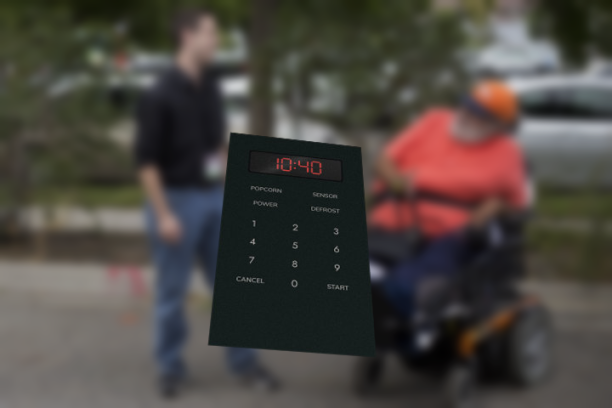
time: 10.40
